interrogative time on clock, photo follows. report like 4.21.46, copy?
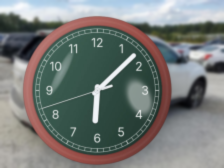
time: 6.07.42
